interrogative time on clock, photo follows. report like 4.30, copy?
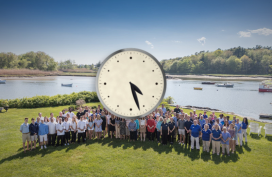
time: 4.27
